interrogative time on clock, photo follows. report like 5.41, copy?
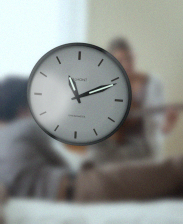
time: 11.11
